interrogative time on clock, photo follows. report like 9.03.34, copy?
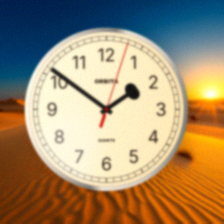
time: 1.51.03
